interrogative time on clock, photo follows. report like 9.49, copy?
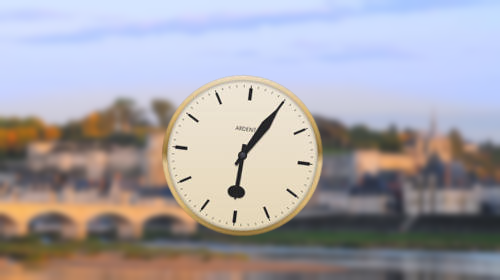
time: 6.05
